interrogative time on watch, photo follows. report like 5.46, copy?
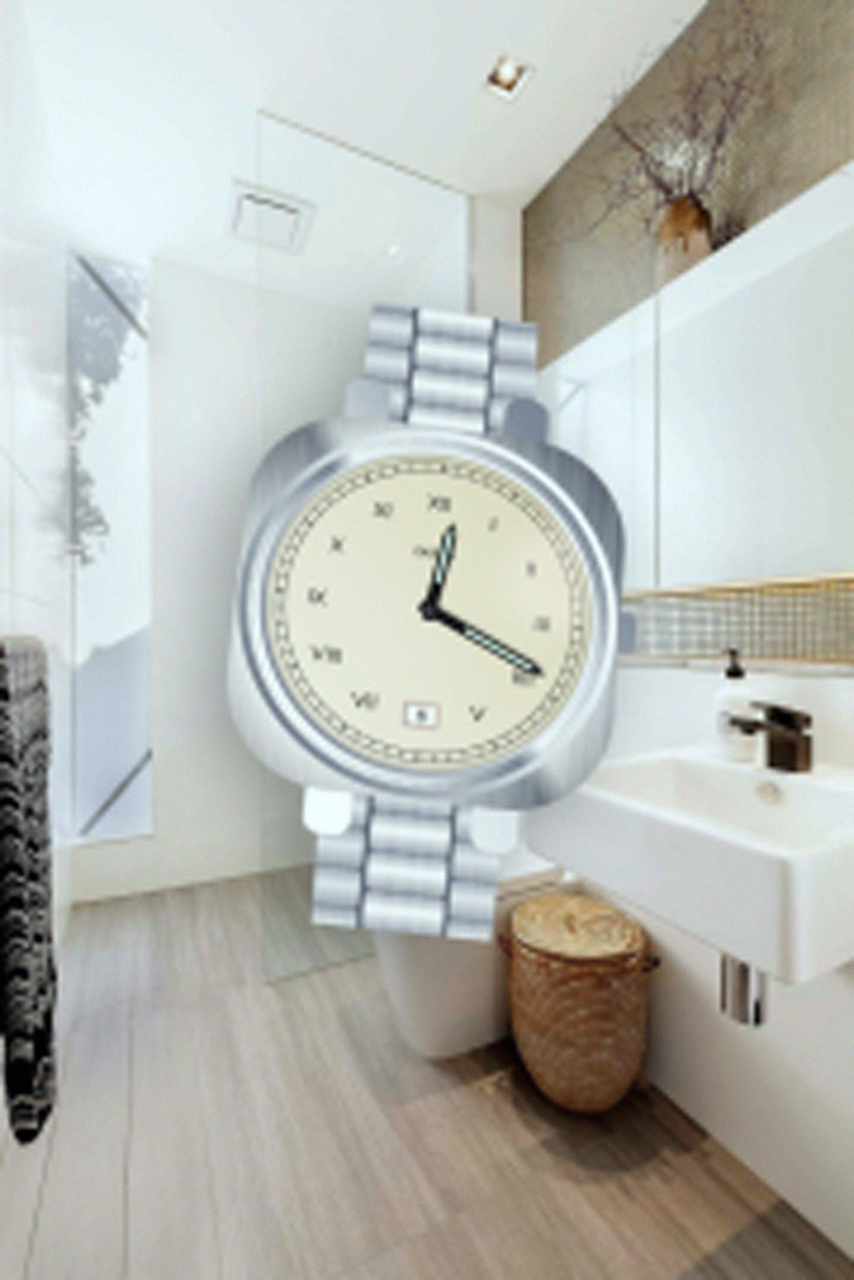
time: 12.19
